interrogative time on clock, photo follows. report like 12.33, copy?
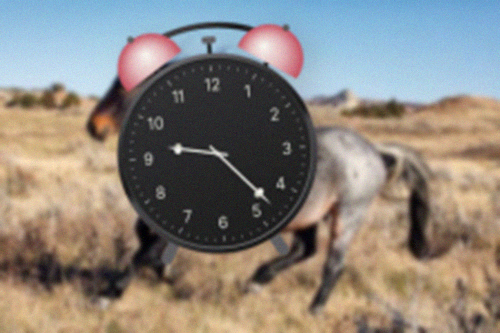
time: 9.23
